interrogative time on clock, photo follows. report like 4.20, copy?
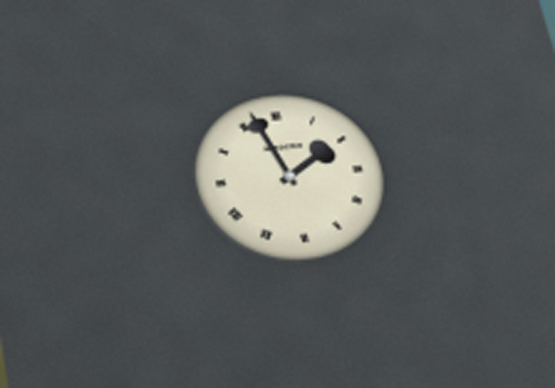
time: 1.57
